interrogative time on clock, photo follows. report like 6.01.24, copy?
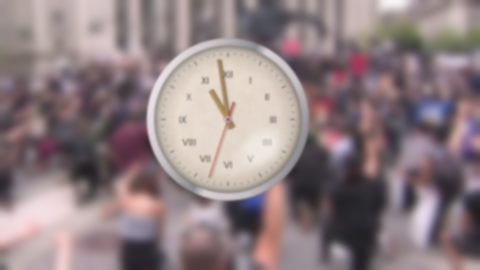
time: 10.58.33
